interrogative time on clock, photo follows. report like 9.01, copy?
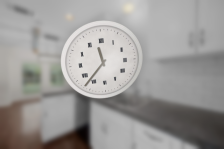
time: 11.37
